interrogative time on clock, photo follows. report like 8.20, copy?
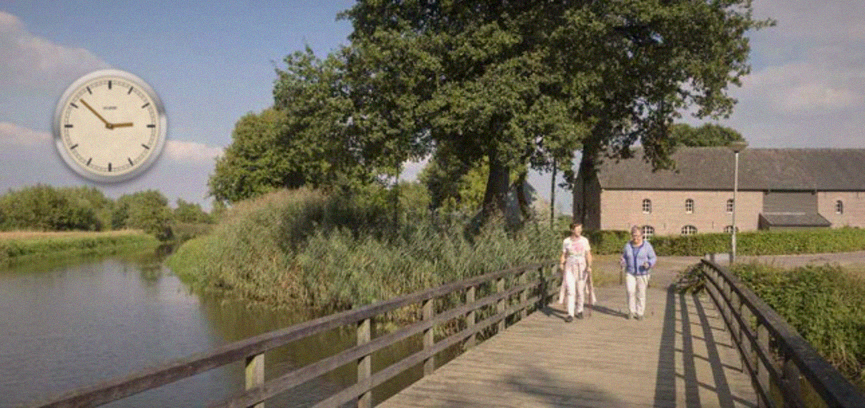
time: 2.52
